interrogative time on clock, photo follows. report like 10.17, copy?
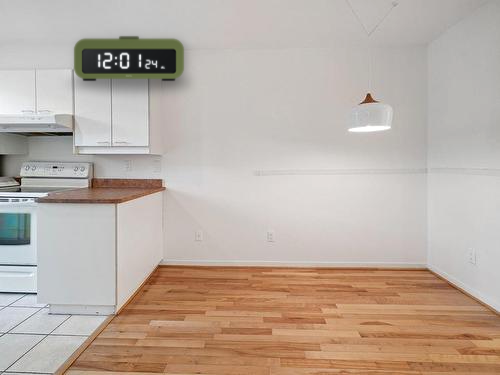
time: 12.01
